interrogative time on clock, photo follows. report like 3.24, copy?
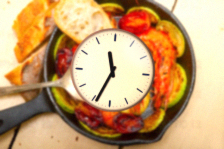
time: 11.34
